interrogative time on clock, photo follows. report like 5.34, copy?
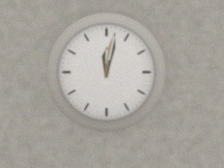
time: 12.02
